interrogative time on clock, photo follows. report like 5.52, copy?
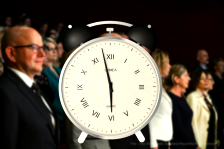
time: 5.58
